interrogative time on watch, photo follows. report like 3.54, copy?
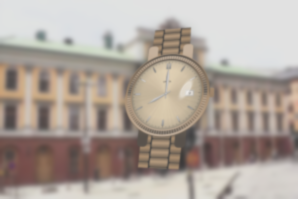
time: 8.00
